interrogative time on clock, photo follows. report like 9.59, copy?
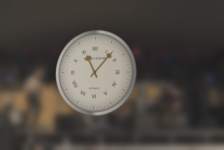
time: 11.07
